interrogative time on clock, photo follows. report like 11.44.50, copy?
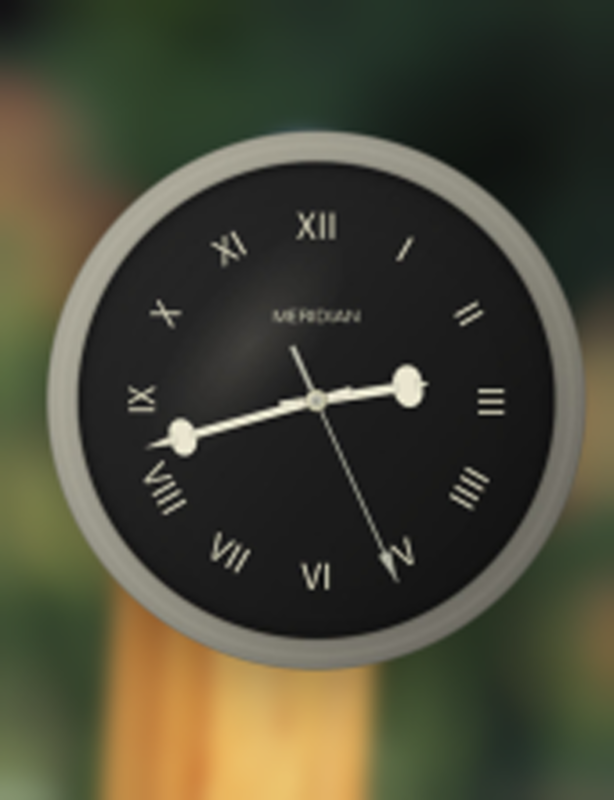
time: 2.42.26
